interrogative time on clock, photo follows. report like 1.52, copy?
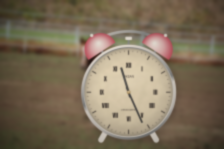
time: 11.26
